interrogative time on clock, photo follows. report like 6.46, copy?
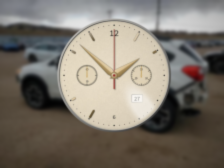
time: 1.52
